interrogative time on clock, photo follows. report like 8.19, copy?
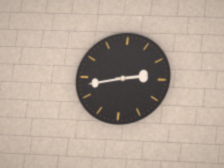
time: 2.43
